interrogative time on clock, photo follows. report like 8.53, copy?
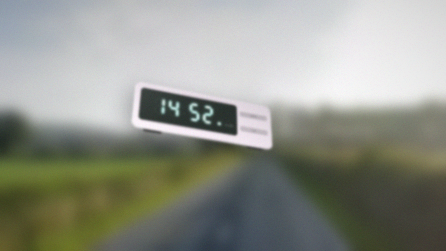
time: 14.52
